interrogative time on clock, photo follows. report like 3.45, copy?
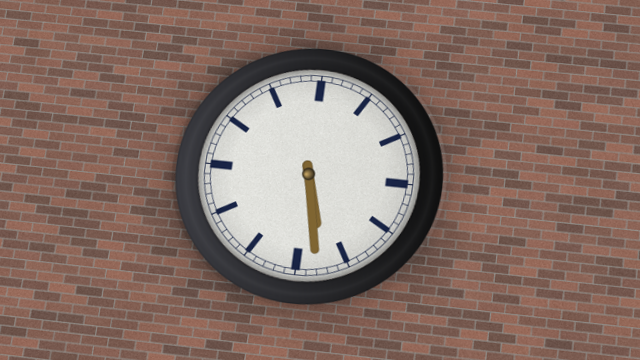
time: 5.28
